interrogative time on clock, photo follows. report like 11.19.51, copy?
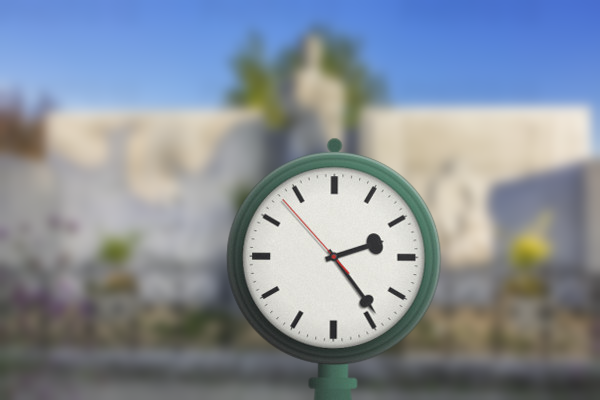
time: 2.23.53
